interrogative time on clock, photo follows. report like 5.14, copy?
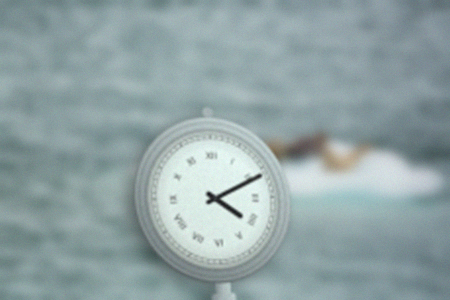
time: 4.11
